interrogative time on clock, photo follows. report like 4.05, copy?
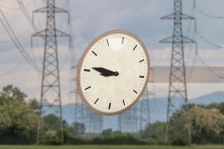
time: 8.46
